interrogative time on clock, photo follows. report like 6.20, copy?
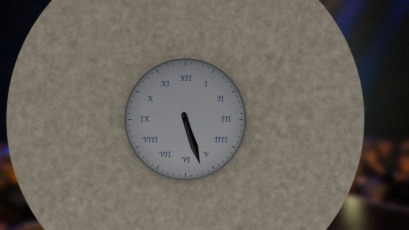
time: 5.27
